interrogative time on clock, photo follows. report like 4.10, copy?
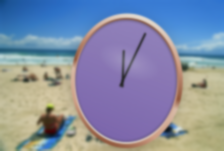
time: 12.05
